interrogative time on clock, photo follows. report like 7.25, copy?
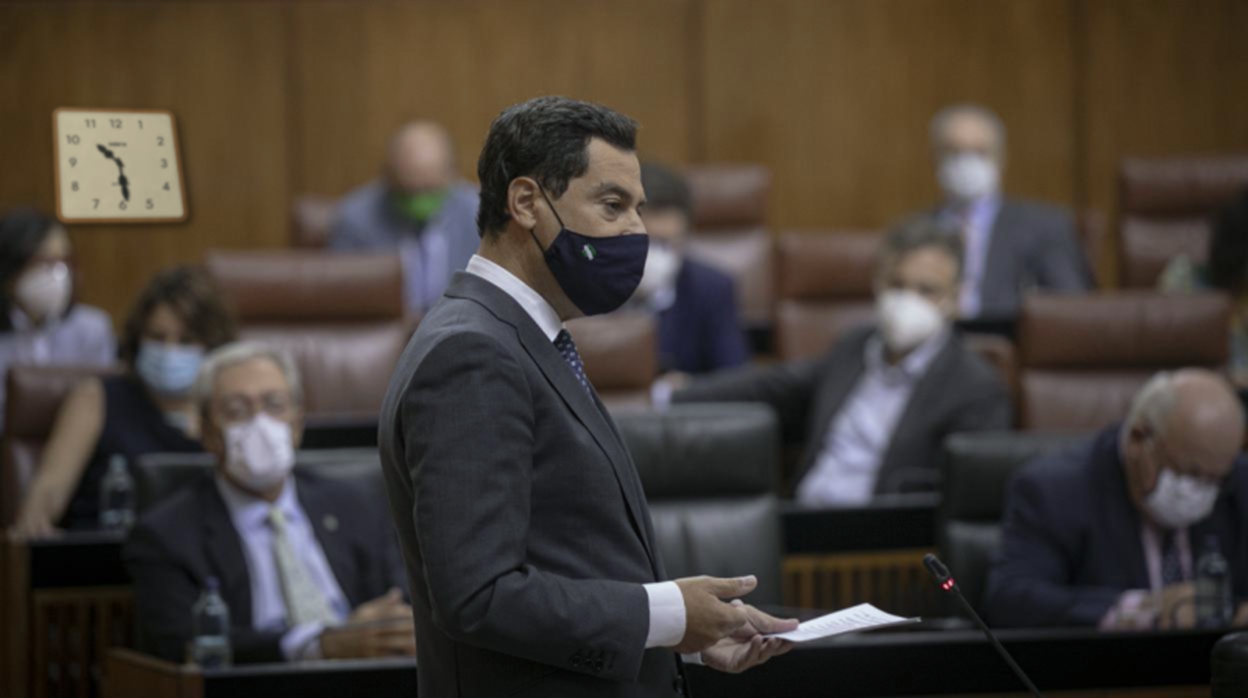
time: 10.29
